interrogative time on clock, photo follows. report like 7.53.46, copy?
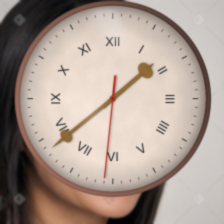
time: 1.38.31
